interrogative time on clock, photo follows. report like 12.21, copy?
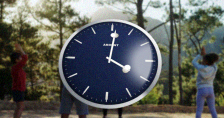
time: 4.01
